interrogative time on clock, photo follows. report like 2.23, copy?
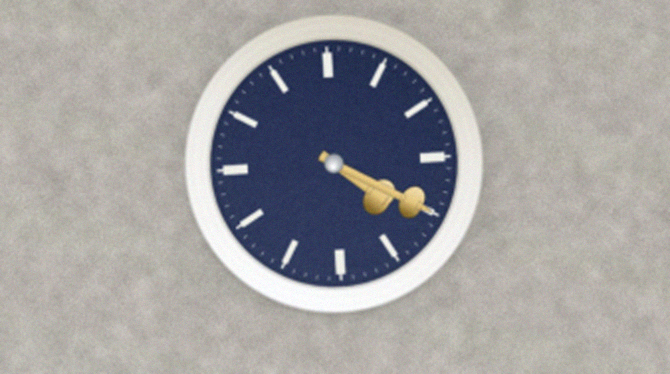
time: 4.20
